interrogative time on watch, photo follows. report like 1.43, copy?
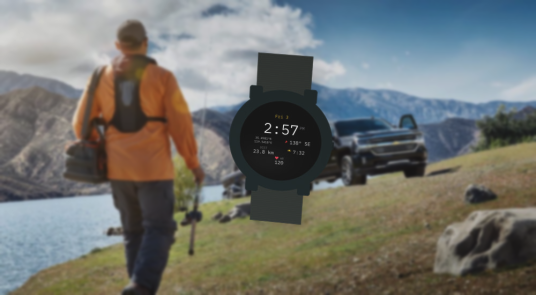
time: 2.57
